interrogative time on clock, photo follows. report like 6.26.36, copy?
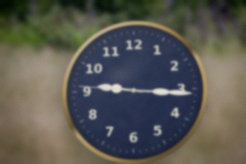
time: 9.15.46
